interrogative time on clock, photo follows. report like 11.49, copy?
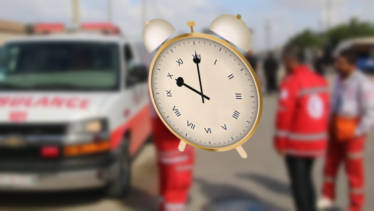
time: 10.00
